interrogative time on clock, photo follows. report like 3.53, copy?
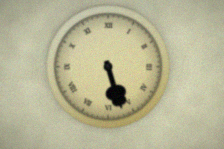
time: 5.27
